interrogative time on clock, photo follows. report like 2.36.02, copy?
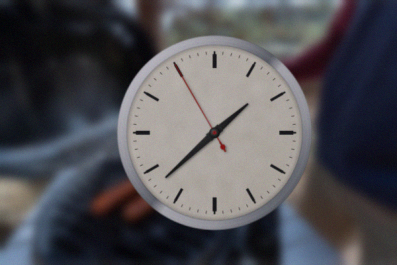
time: 1.37.55
